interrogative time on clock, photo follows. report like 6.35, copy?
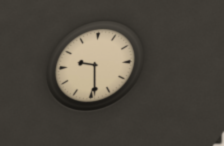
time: 9.29
